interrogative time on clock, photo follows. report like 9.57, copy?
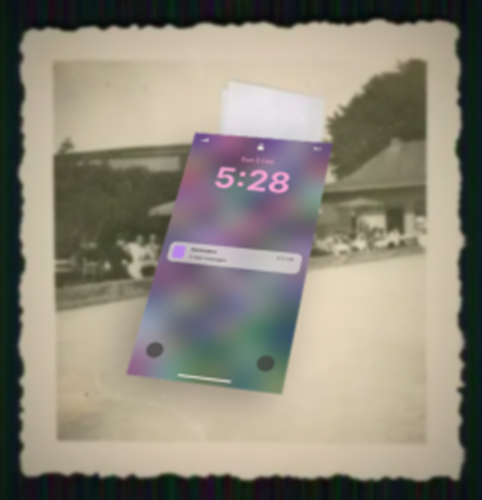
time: 5.28
